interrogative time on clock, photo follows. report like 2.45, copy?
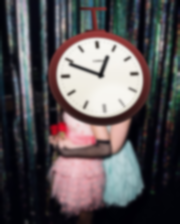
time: 12.49
